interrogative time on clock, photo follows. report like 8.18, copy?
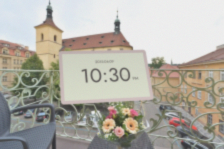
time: 10.30
